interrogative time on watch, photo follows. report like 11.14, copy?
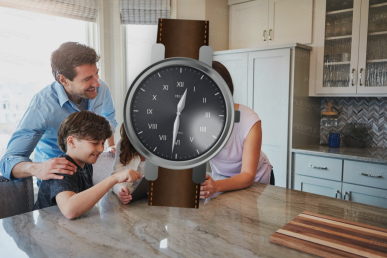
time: 12.31
